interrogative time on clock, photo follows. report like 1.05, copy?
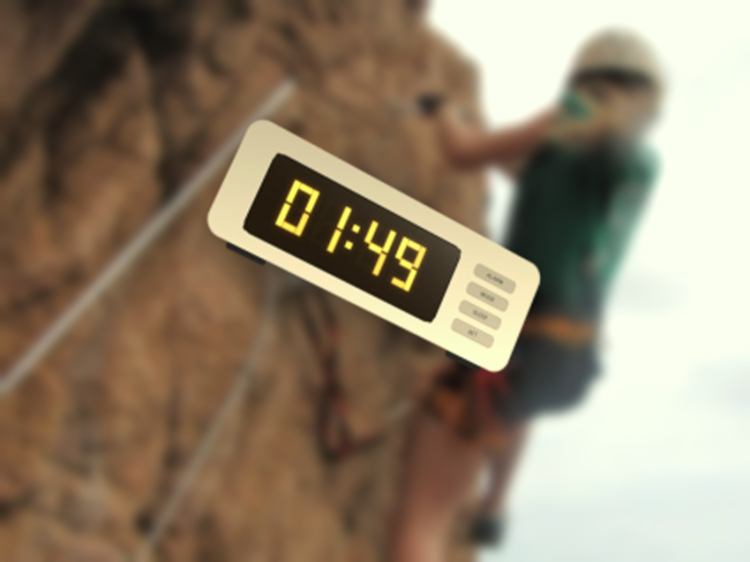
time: 1.49
